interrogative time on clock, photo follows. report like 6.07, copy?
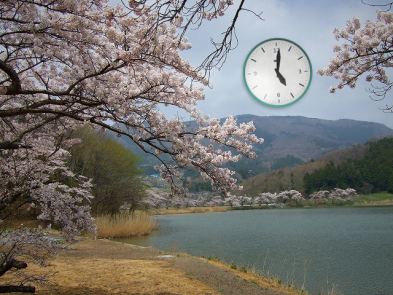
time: 5.01
